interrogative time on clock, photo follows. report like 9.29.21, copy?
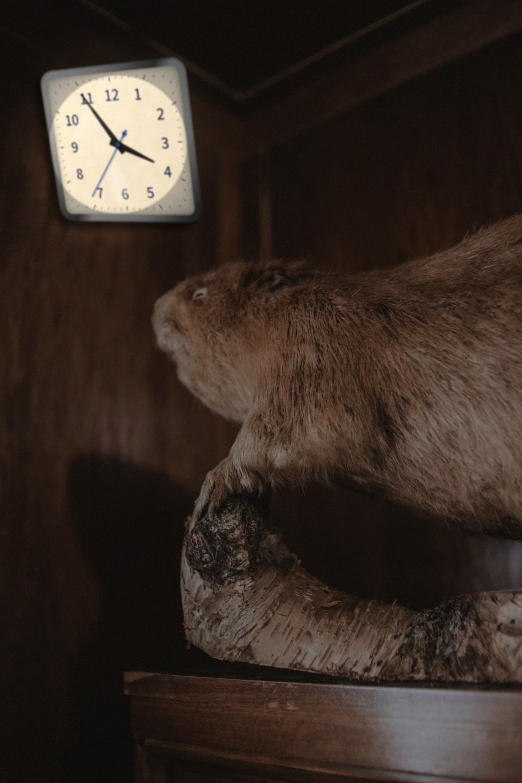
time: 3.54.36
